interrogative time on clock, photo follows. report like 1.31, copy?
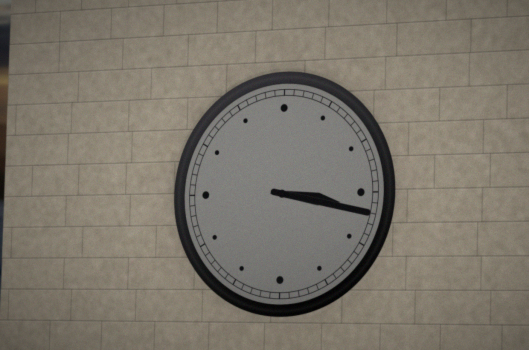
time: 3.17
